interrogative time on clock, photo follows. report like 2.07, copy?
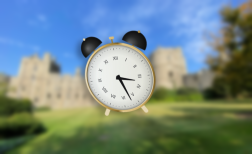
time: 3.27
